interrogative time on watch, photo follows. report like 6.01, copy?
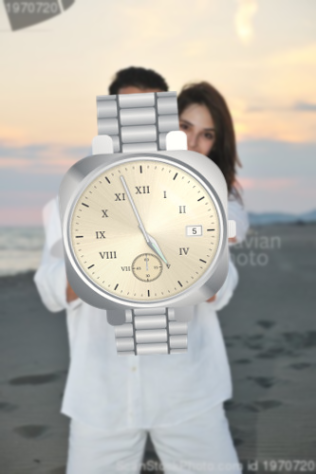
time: 4.57
